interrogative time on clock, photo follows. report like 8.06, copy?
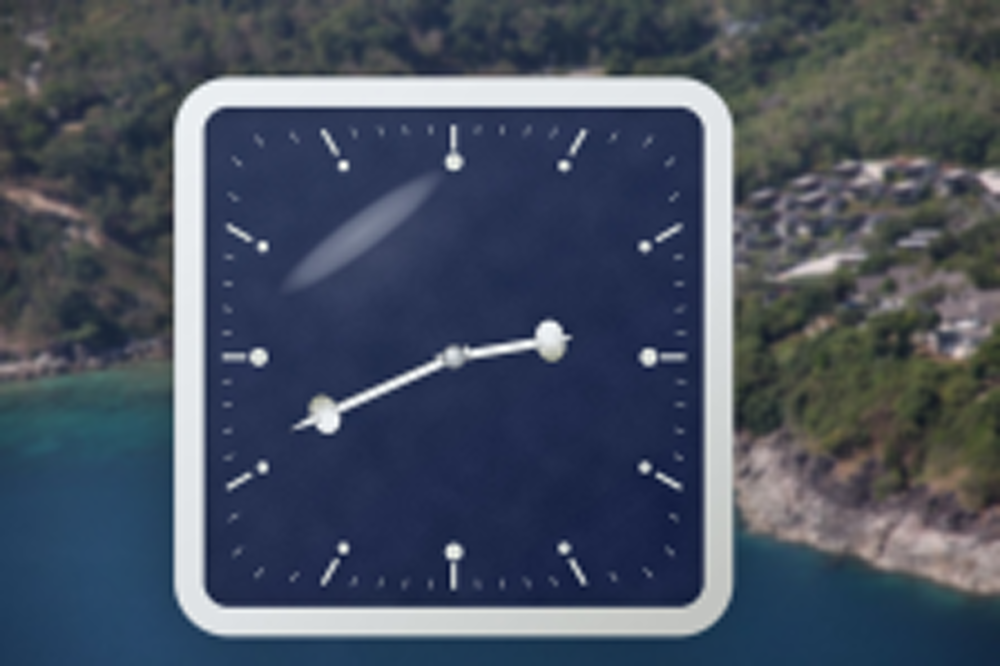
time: 2.41
